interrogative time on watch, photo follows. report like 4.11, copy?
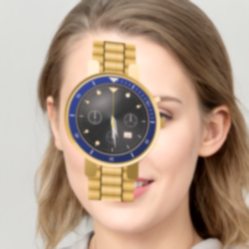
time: 5.29
